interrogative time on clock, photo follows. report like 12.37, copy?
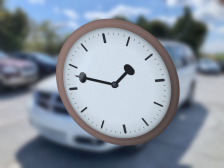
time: 1.48
